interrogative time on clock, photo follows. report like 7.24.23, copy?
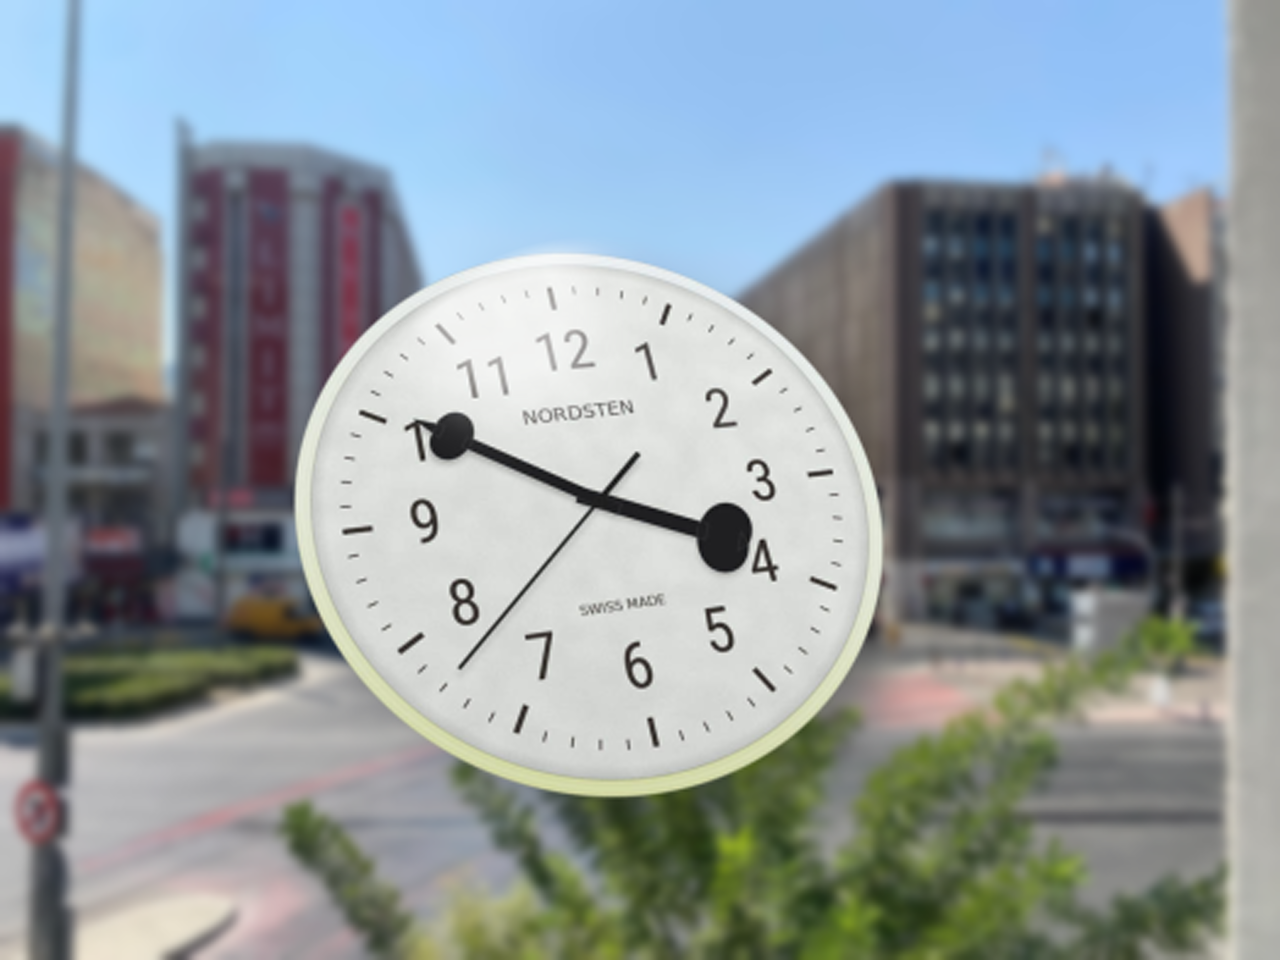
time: 3.50.38
